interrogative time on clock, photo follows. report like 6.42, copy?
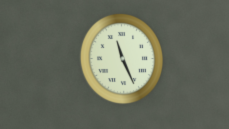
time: 11.26
